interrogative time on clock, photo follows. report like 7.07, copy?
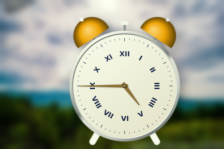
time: 4.45
